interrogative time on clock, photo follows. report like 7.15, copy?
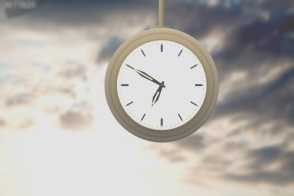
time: 6.50
